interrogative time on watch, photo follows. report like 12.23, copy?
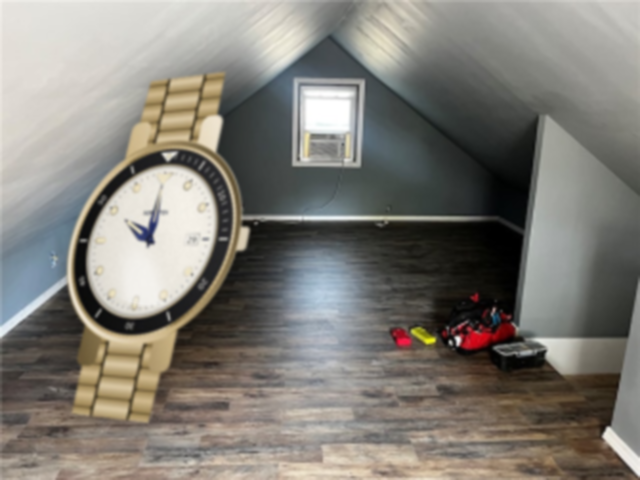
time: 10.00
